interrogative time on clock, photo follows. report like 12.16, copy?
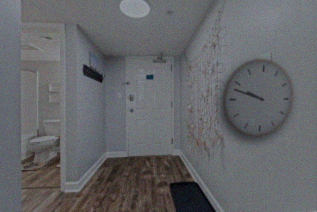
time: 9.48
